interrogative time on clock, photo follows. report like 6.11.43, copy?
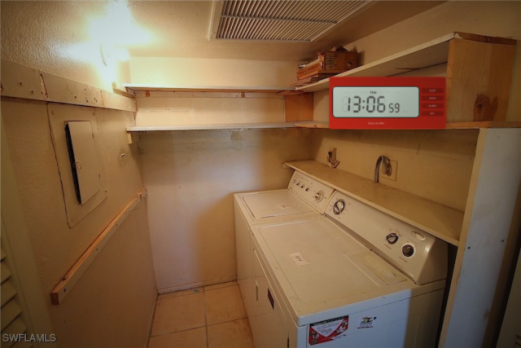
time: 13.06.59
